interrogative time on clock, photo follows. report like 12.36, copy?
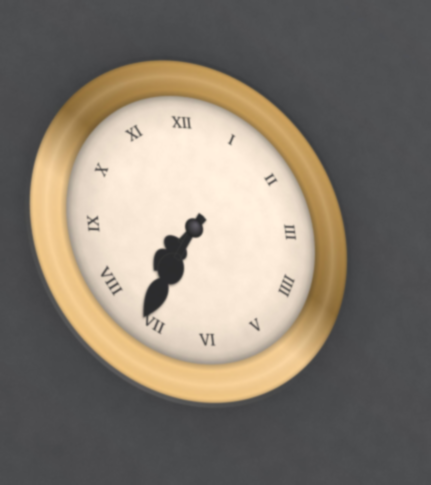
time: 7.36
